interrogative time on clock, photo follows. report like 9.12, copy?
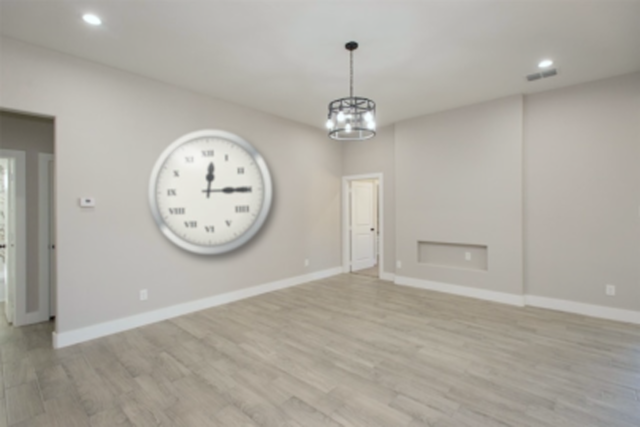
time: 12.15
